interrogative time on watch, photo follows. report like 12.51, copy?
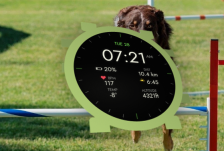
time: 7.21
